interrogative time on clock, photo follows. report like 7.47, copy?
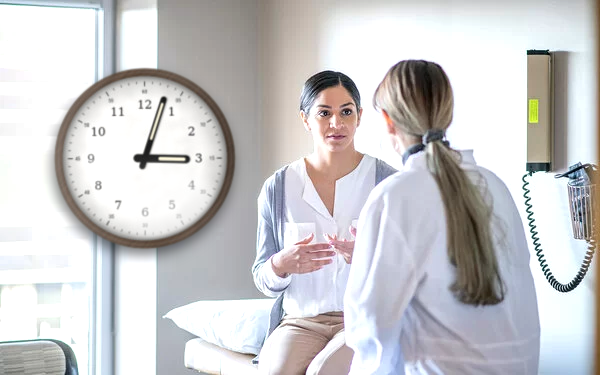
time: 3.03
